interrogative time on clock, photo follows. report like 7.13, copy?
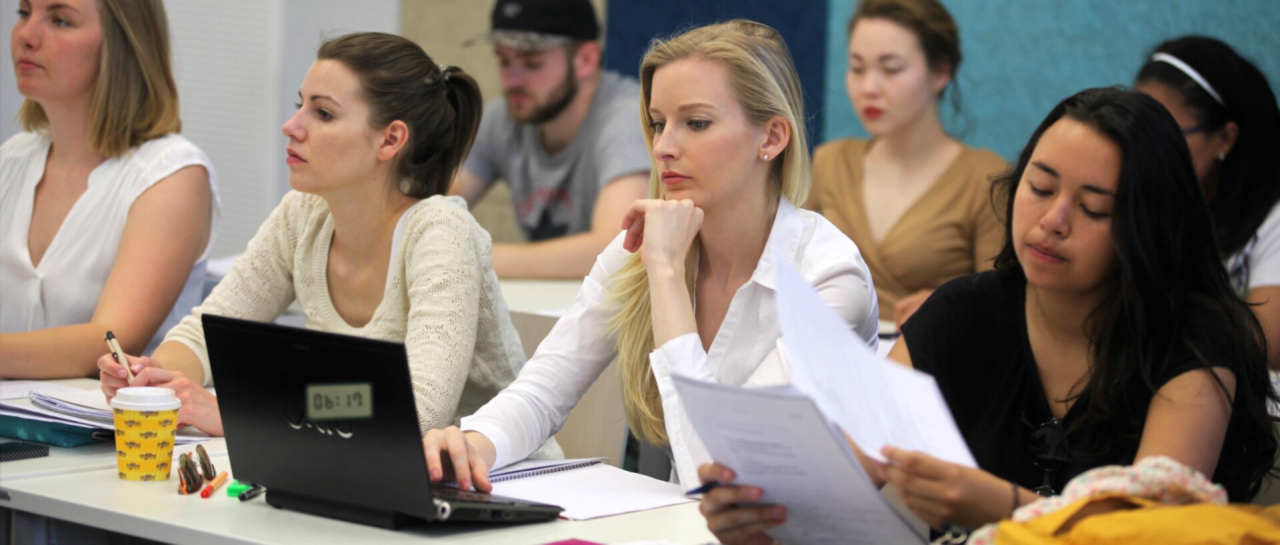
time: 6.17
